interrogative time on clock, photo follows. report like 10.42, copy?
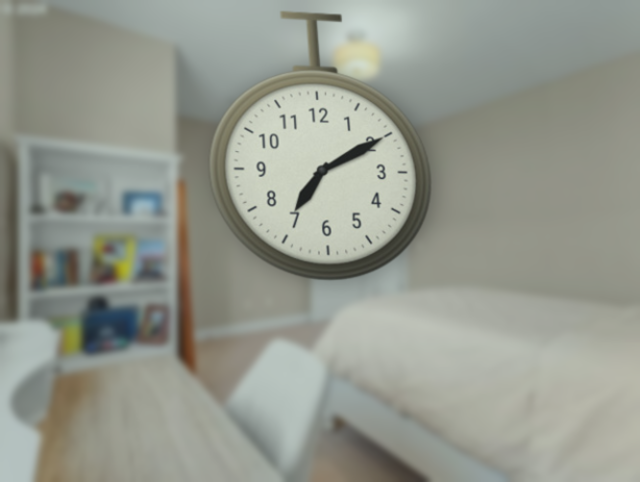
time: 7.10
